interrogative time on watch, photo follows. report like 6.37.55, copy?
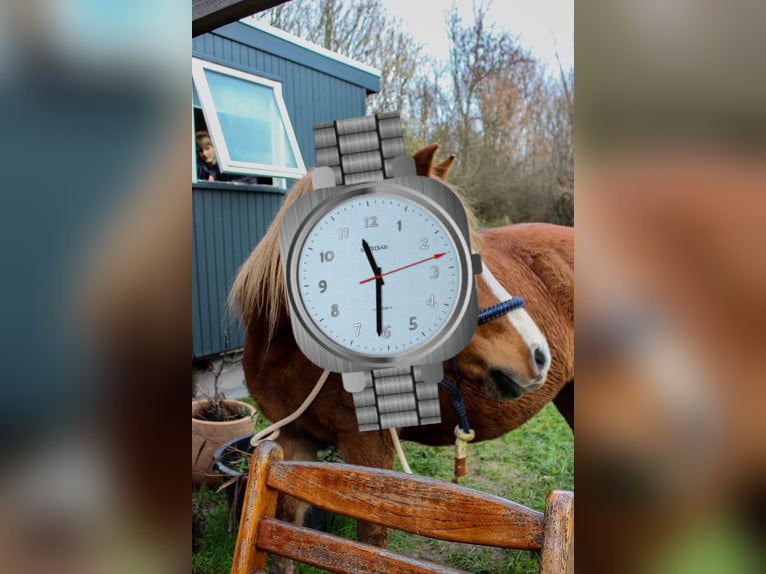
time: 11.31.13
